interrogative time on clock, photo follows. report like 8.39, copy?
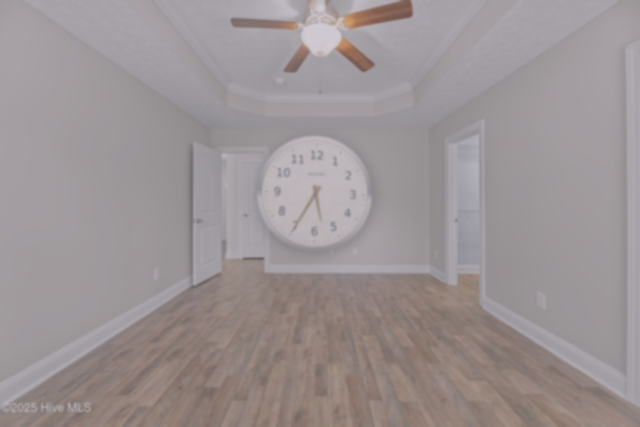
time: 5.35
